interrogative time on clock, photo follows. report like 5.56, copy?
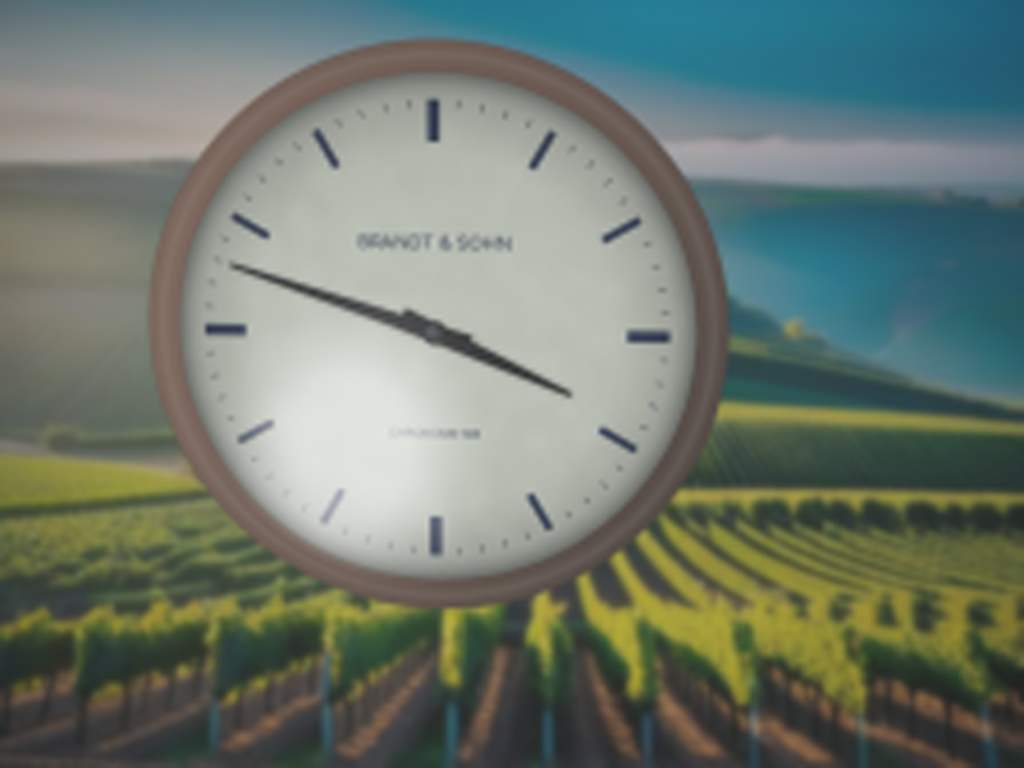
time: 3.48
